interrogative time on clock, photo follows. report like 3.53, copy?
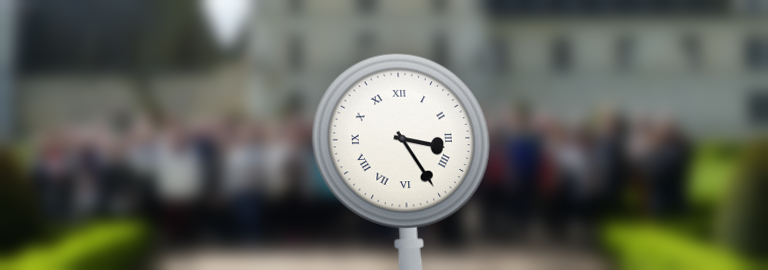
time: 3.25
